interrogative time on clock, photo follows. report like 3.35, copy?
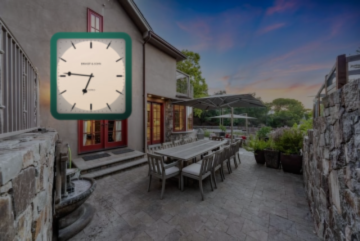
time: 6.46
